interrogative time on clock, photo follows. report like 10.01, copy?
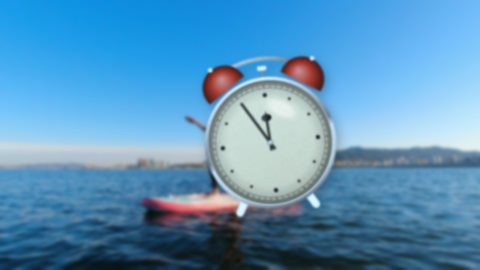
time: 11.55
